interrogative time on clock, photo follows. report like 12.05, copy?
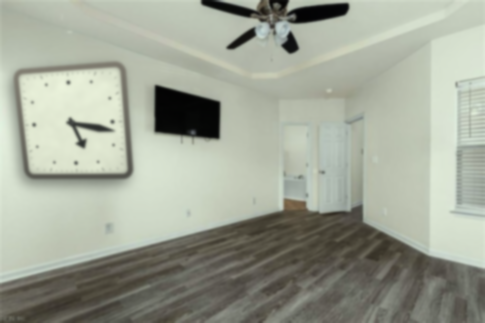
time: 5.17
